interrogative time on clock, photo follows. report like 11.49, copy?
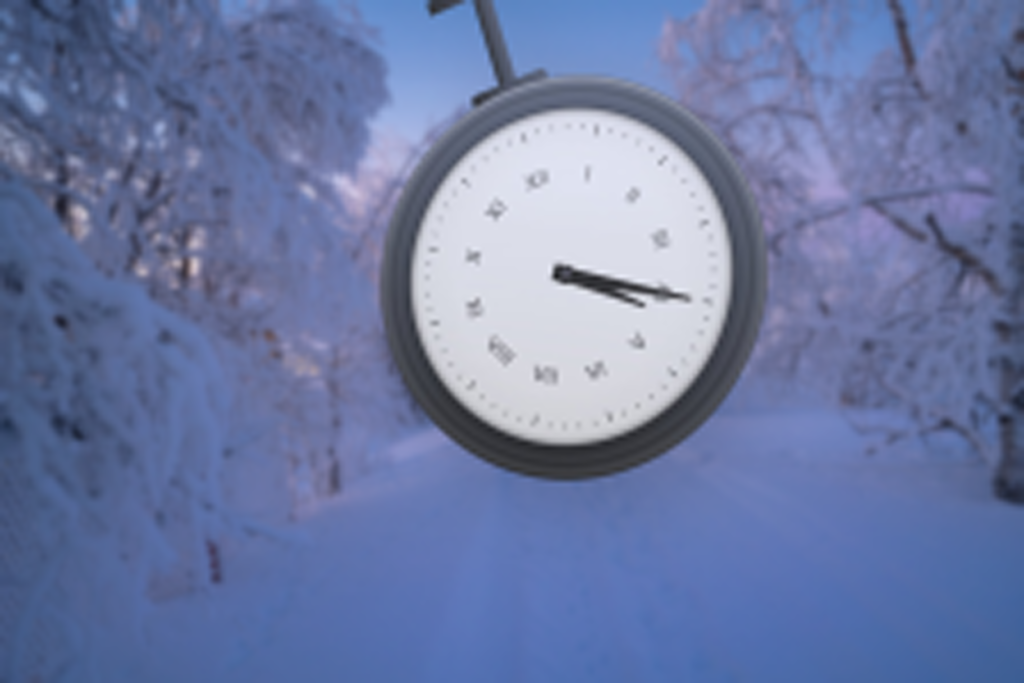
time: 4.20
